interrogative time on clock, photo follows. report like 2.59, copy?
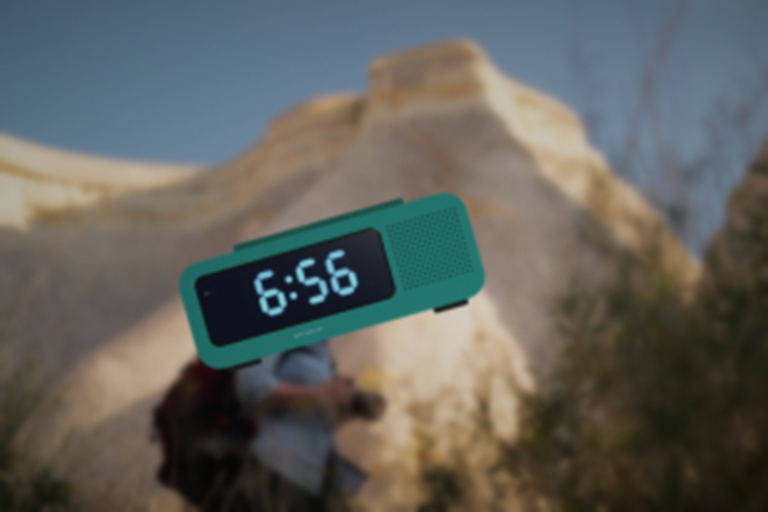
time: 6.56
